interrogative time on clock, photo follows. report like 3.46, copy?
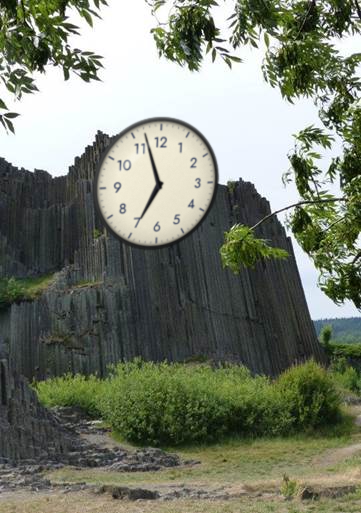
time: 6.57
